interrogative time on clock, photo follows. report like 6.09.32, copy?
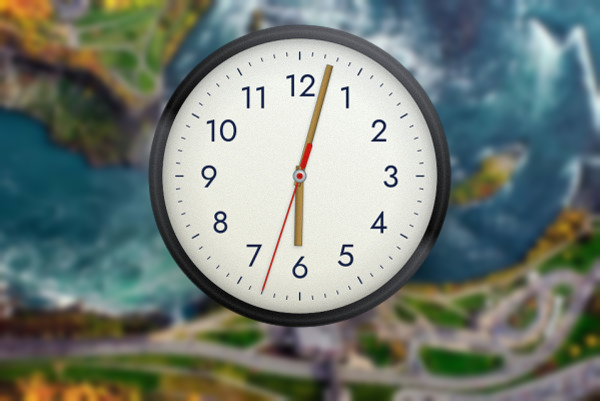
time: 6.02.33
